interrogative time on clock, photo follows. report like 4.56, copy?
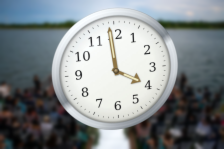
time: 3.59
